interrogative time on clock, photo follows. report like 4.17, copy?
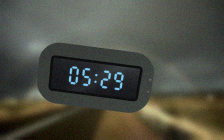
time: 5.29
